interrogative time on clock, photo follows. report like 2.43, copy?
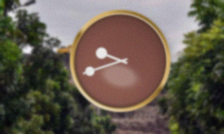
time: 9.42
